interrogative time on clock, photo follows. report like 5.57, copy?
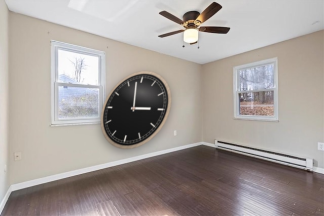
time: 2.58
